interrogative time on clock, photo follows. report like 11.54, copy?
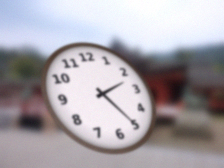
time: 2.25
